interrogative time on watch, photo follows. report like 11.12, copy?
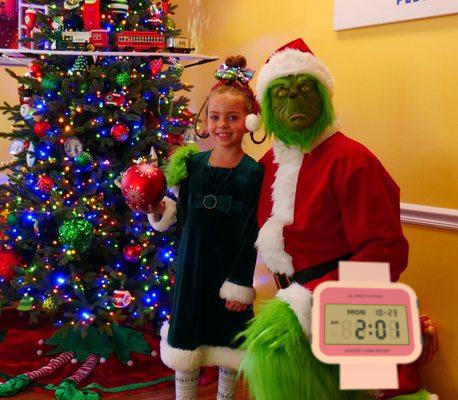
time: 2.01
